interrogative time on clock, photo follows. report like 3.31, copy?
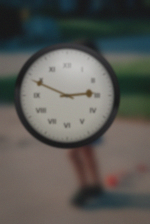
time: 2.49
